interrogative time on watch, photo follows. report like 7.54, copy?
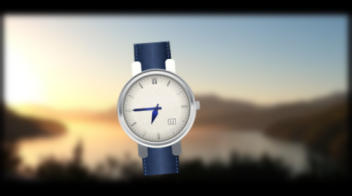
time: 6.45
